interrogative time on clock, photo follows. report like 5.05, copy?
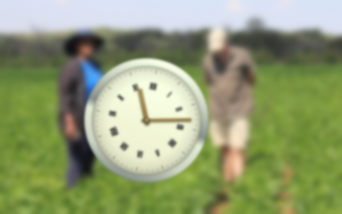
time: 11.13
